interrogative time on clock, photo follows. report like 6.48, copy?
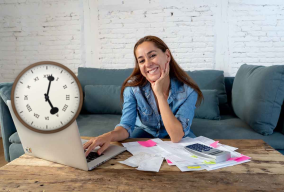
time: 5.02
